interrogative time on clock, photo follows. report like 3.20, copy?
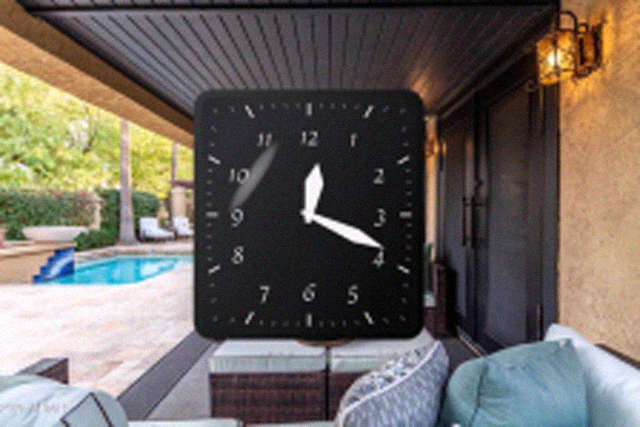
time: 12.19
